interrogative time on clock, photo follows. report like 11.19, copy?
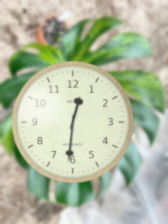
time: 12.31
